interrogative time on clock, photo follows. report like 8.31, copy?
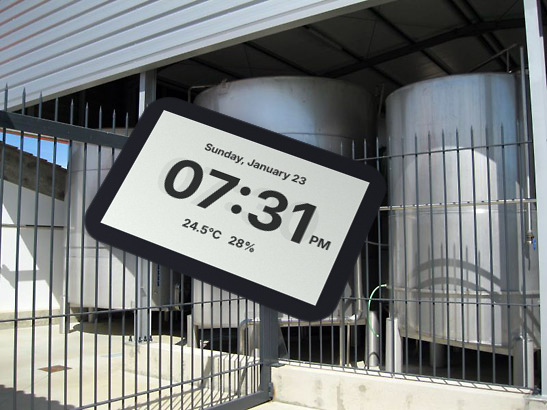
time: 7.31
